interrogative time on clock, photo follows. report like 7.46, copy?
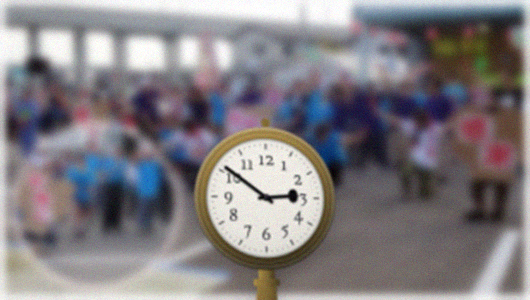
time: 2.51
